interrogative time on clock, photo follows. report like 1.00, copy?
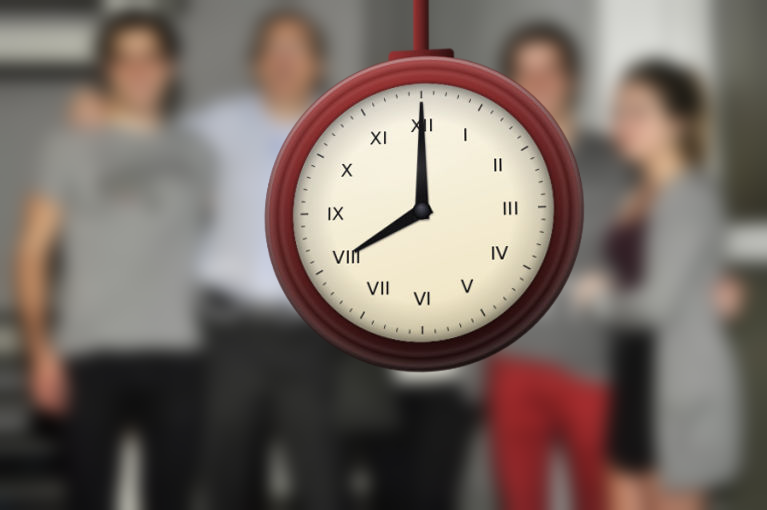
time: 8.00
